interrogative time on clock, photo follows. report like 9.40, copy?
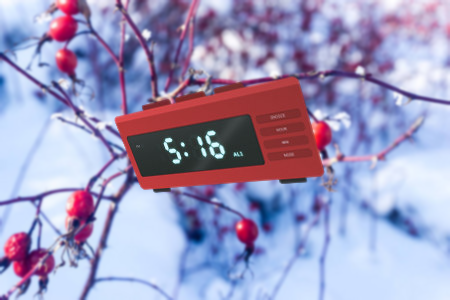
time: 5.16
